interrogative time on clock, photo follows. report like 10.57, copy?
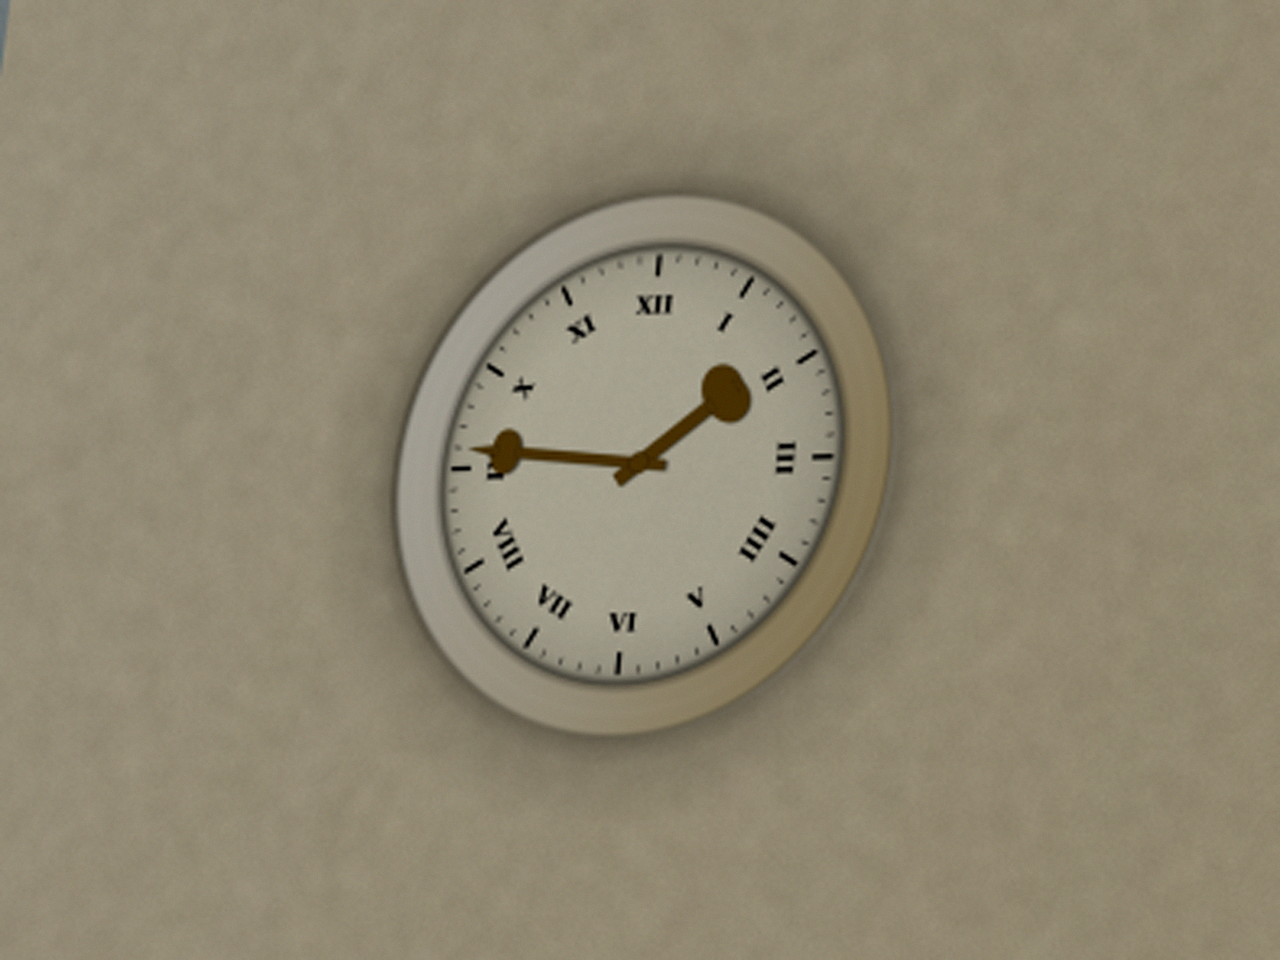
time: 1.46
